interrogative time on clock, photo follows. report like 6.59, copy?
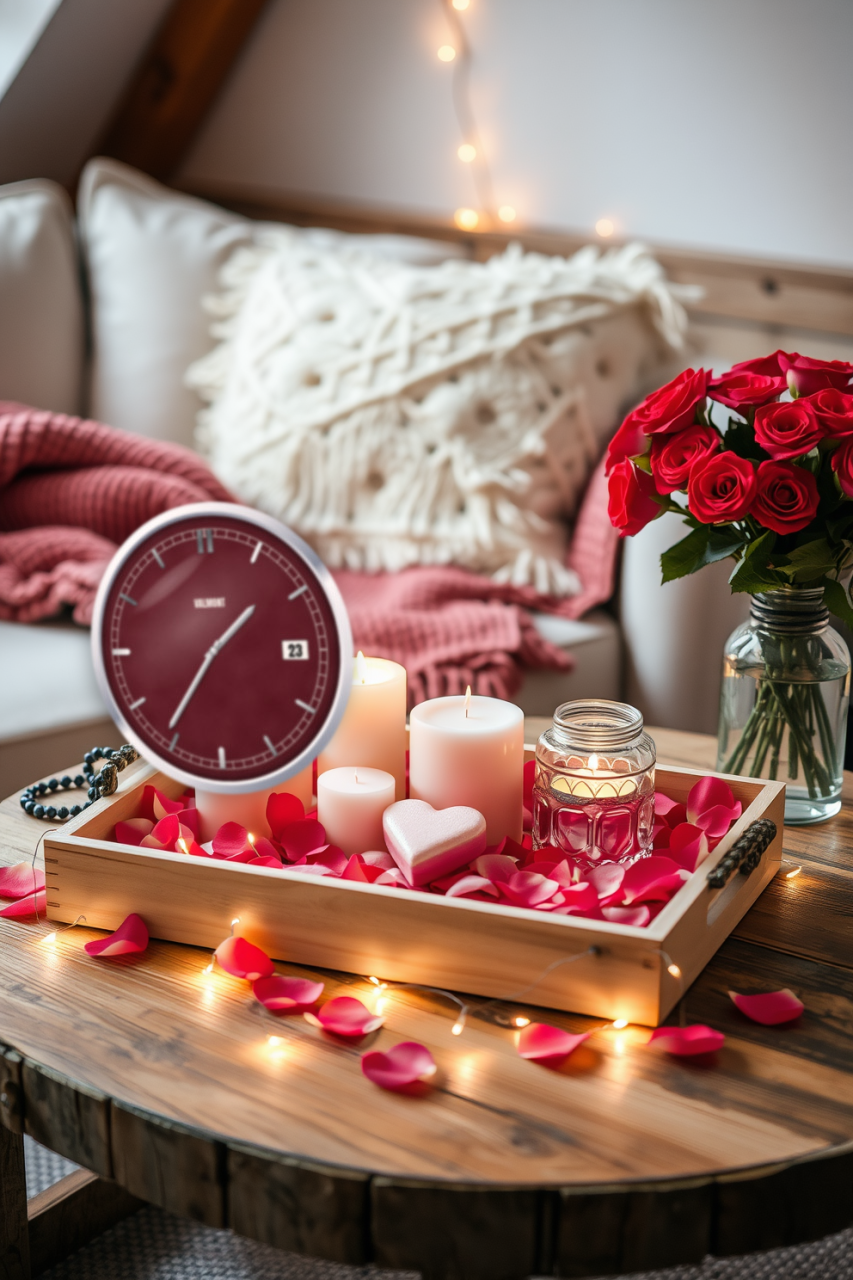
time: 1.36
